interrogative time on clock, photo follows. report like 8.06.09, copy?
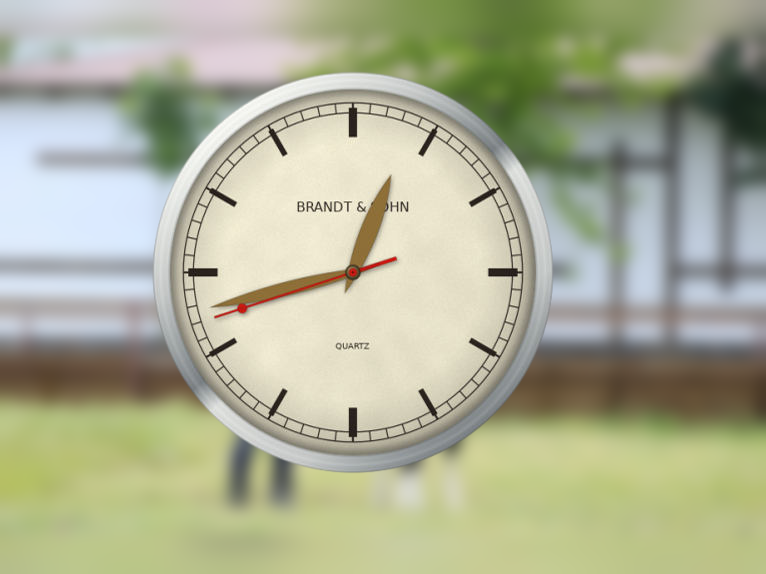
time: 12.42.42
